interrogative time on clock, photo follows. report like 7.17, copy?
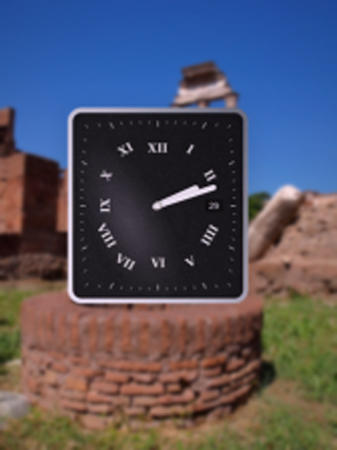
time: 2.12
